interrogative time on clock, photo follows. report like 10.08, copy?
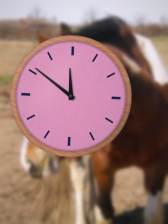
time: 11.51
